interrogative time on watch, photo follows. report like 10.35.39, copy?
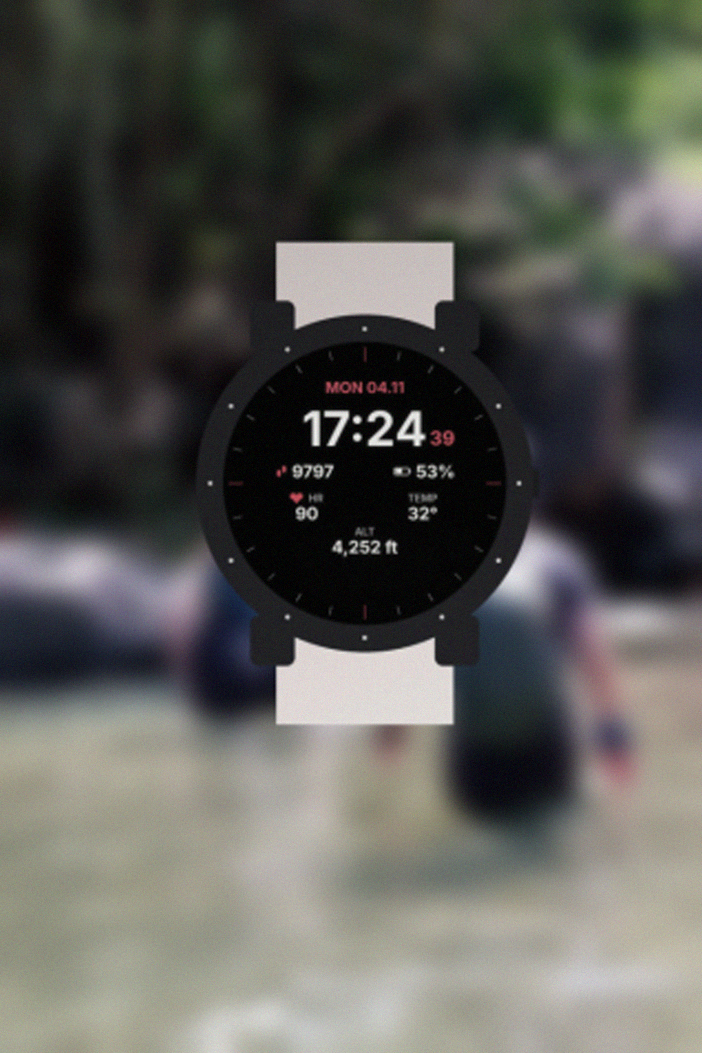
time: 17.24.39
